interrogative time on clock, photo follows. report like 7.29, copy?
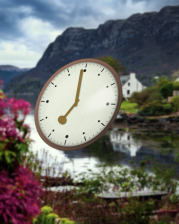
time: 6.59
